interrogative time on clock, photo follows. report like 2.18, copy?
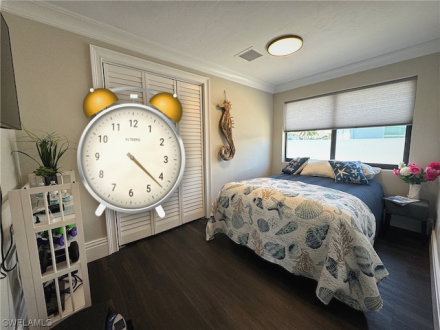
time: 4.22
